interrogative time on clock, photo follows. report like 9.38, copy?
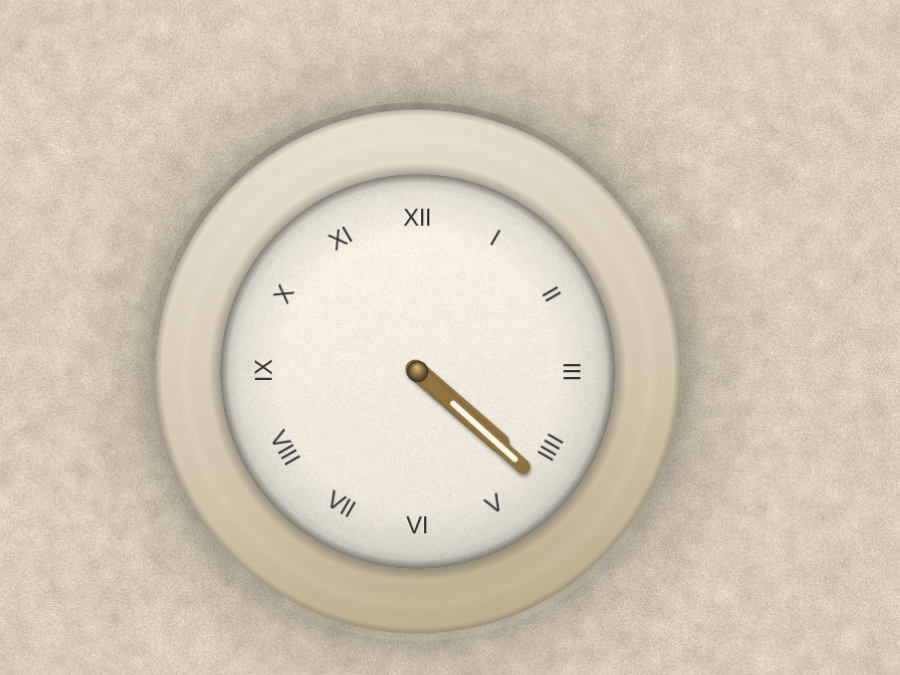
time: 4.22
